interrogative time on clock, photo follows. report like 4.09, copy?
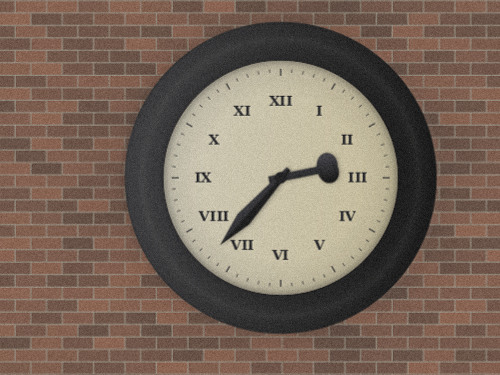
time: 2.37
